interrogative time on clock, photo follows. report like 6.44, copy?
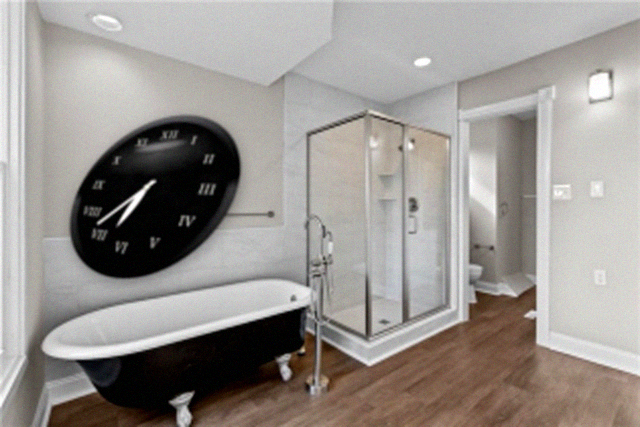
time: 6.37
